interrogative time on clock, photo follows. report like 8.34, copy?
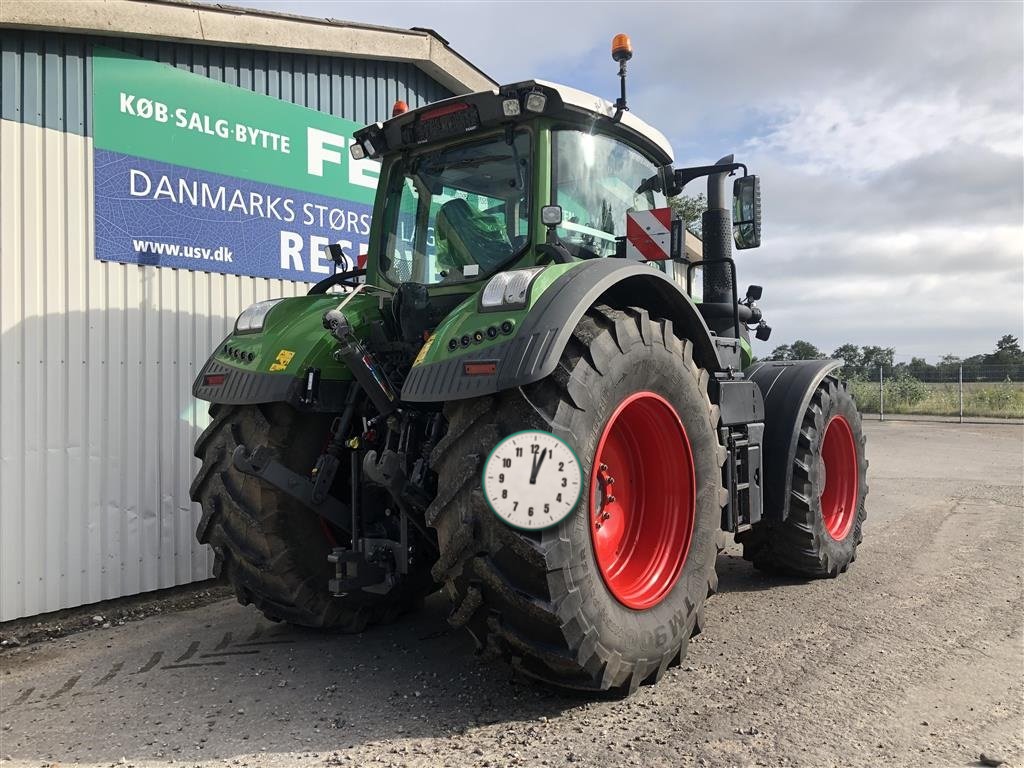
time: 12.03
